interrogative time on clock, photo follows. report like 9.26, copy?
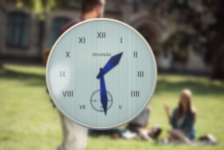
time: 1.29
